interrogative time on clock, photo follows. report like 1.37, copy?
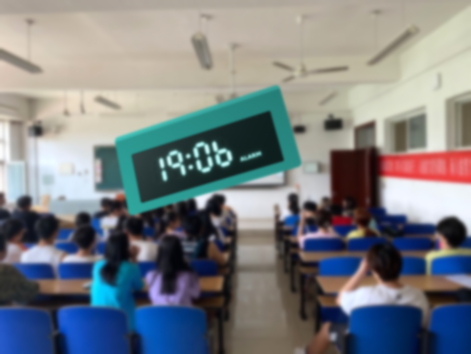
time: 19.06
